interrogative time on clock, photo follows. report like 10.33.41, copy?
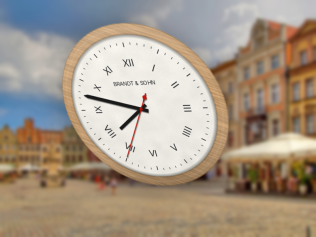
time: 7.47.35
